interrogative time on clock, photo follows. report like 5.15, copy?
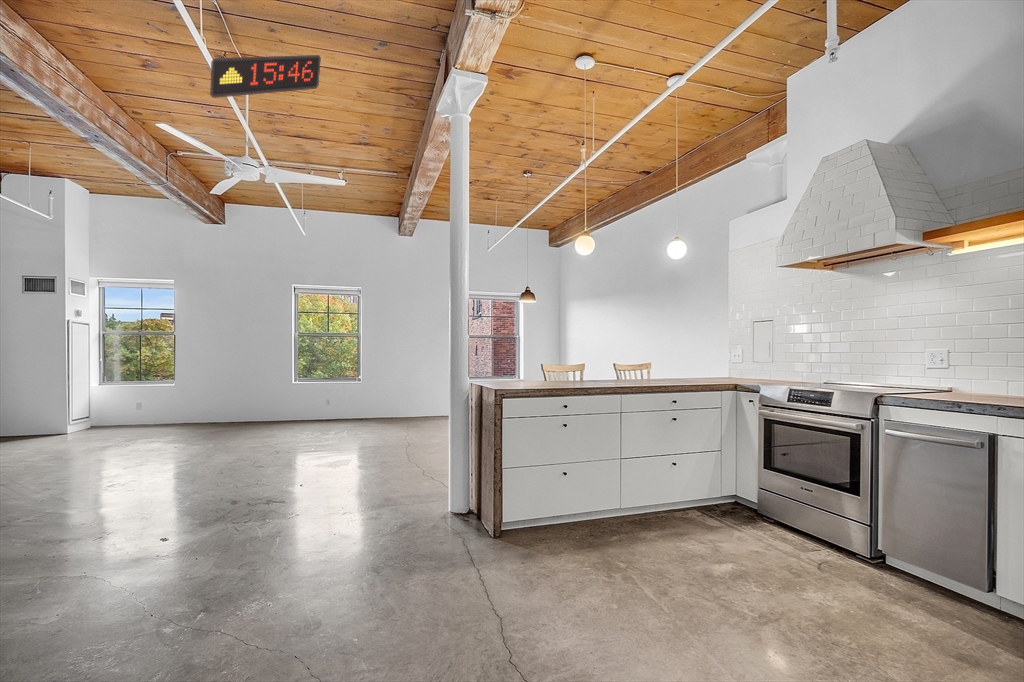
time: 15.46
